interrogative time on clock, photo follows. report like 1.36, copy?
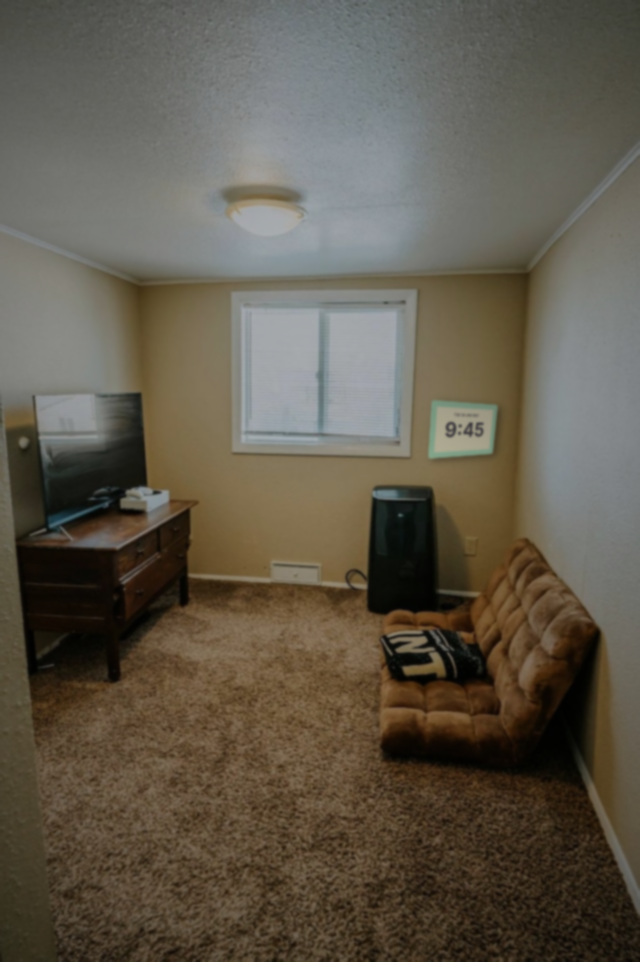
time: 9.45
